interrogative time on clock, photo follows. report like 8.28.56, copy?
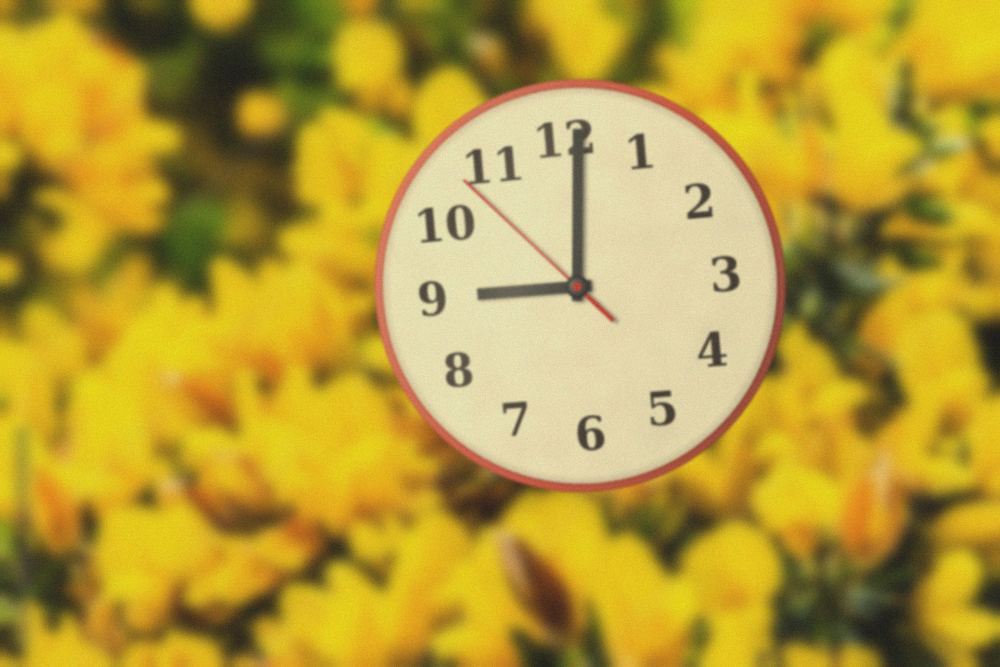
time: 9.00.53
